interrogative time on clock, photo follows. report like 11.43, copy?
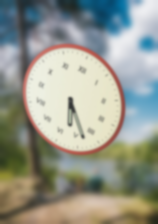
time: 5.23
